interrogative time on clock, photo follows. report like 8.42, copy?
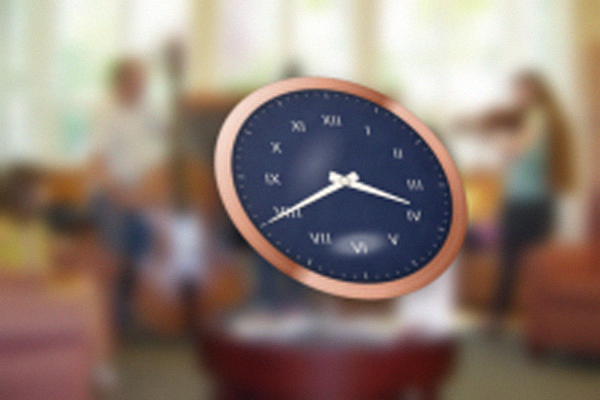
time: 3.40
